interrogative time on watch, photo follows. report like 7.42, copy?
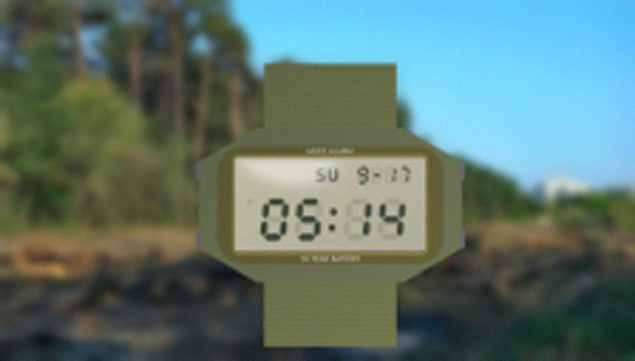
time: 5.14
